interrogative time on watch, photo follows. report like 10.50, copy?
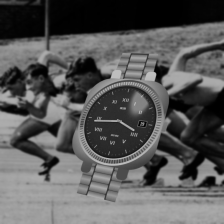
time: 3.44
